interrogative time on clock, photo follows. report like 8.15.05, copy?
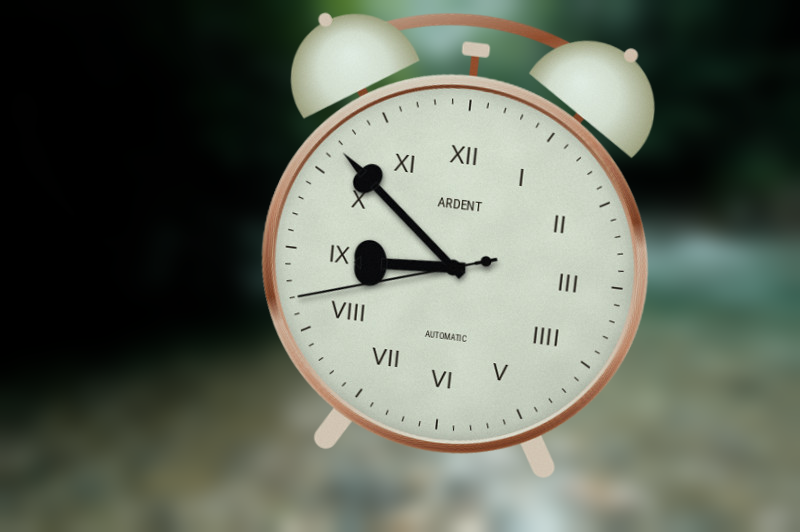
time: 8.51.42
